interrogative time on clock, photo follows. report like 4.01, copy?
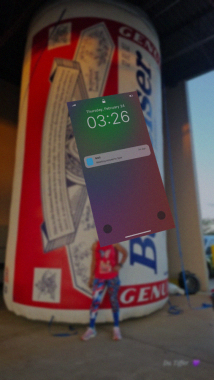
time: 3.26
